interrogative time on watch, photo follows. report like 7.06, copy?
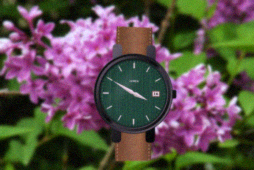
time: 3.50
